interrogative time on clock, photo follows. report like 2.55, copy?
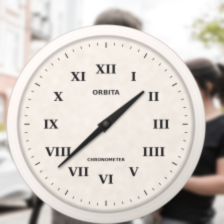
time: 1.38
